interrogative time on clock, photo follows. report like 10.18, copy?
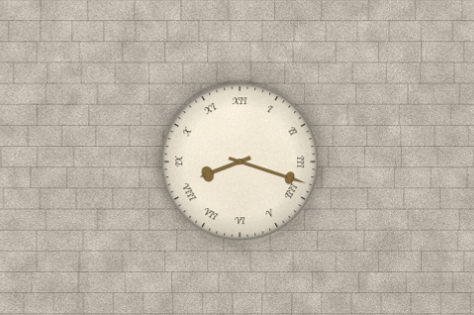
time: 8.18
